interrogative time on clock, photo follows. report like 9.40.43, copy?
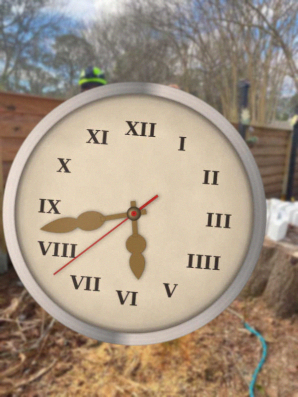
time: 5.42.38
